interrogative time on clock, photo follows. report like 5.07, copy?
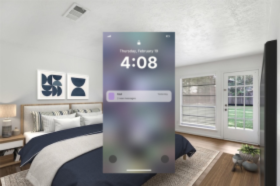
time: 4.08
